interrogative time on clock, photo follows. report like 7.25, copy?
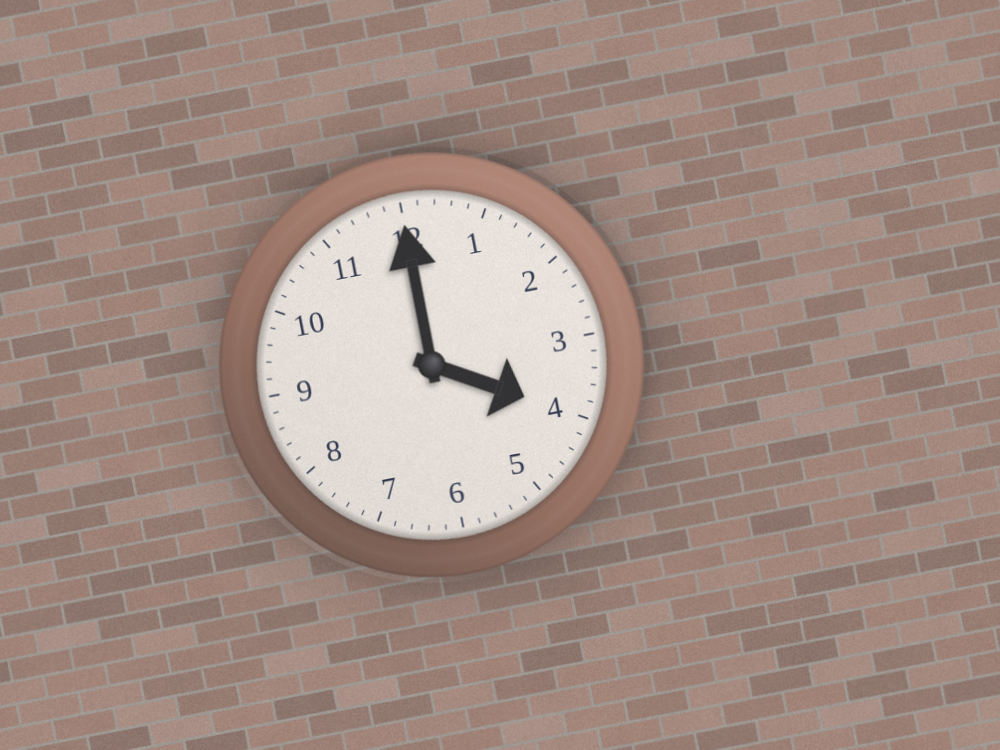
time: 4.00
